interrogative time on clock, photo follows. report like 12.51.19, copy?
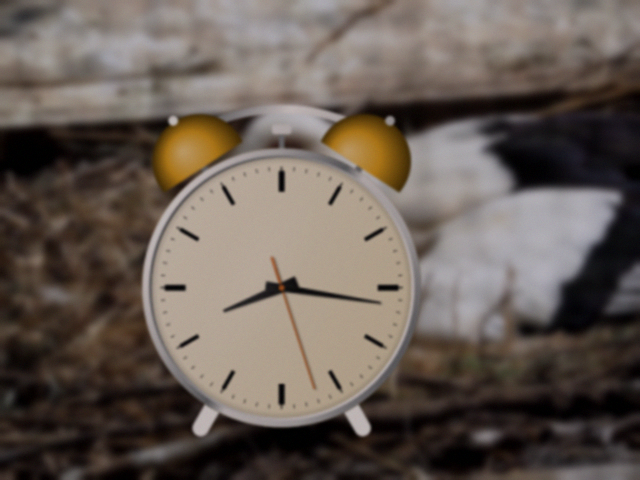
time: 8.16.27
